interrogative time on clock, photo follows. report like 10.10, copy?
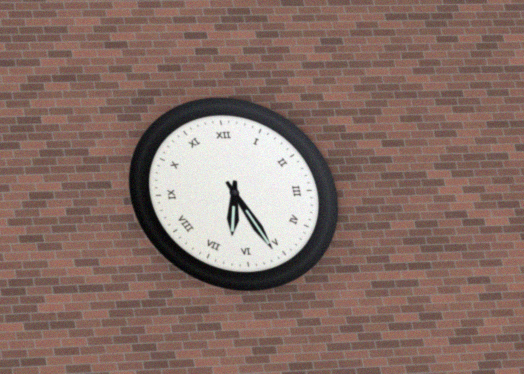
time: 6.26
